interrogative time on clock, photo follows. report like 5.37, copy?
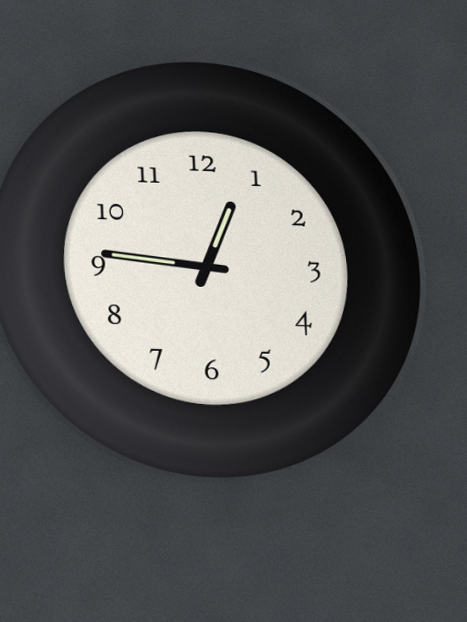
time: 12.46
